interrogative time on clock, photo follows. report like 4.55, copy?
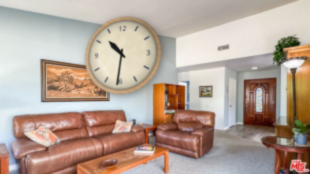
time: 10.31
